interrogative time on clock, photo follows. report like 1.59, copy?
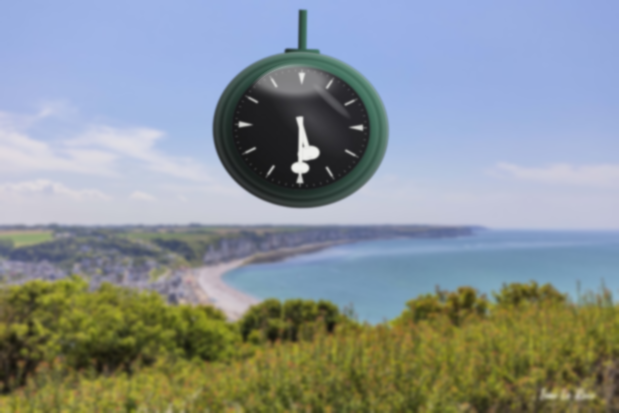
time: 5.30
